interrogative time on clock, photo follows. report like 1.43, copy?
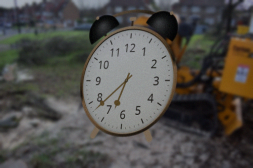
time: 6.38
